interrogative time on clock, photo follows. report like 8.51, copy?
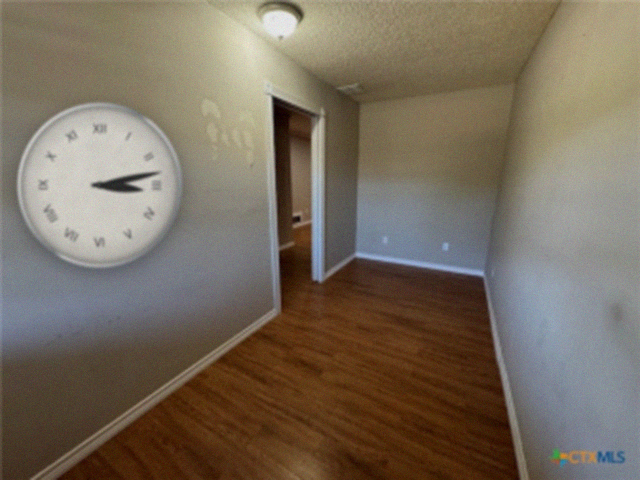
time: 3.13
